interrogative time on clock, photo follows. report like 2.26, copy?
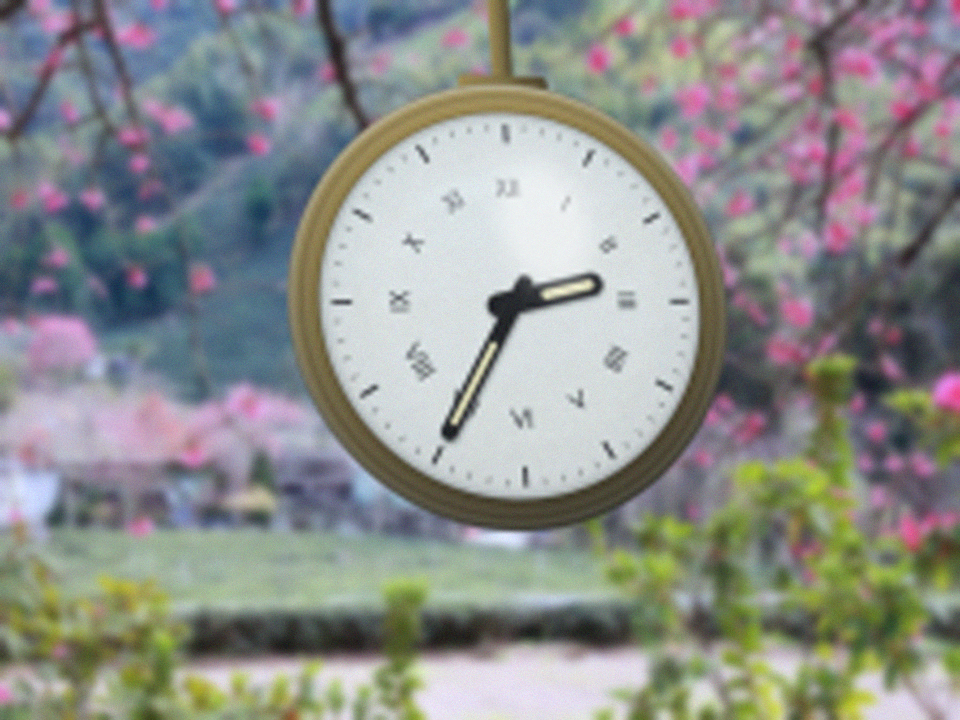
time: 2.35
